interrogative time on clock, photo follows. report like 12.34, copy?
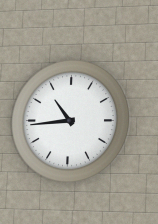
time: 10.44
